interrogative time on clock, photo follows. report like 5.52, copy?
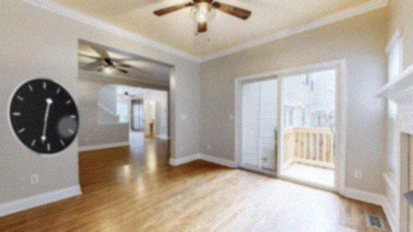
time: 12.32
